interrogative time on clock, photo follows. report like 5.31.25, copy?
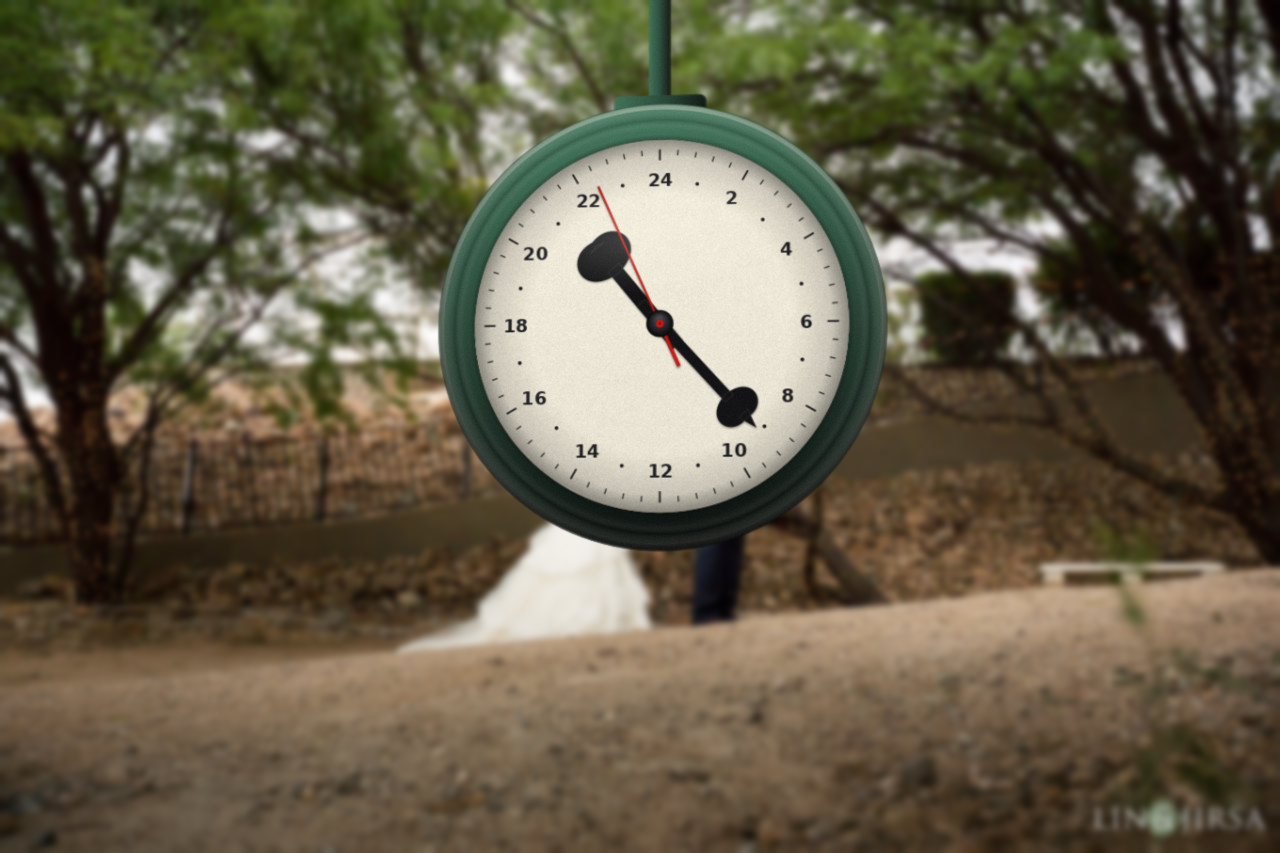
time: 21.22.56
